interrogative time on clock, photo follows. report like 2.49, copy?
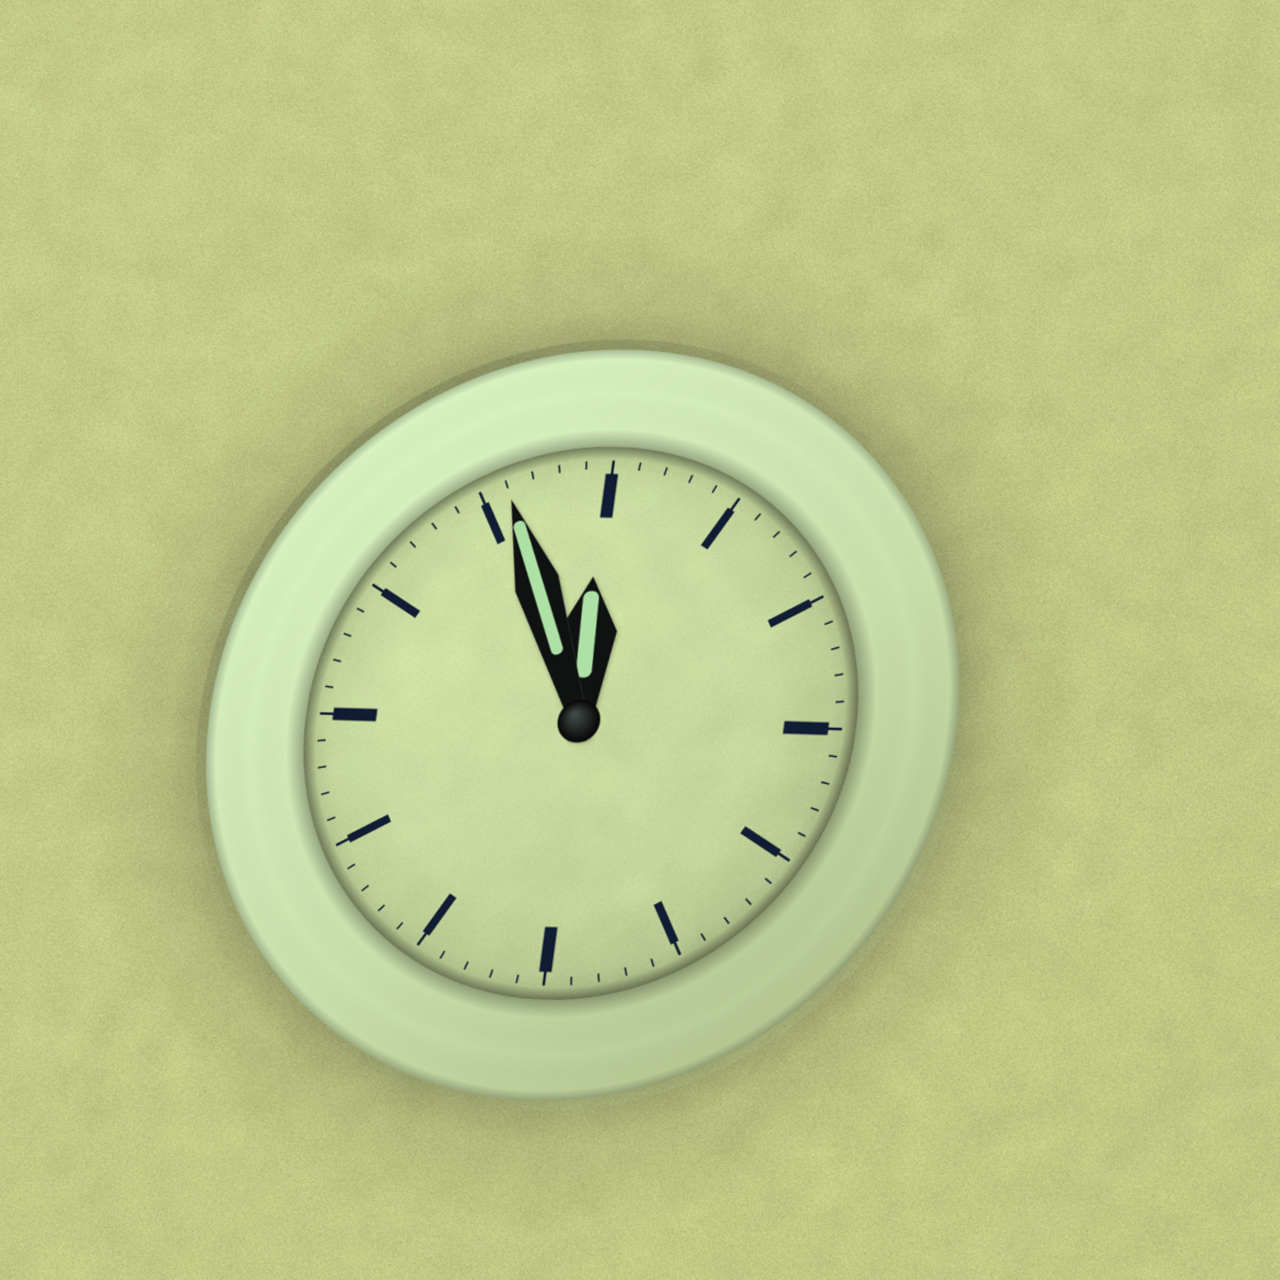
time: 11.56
